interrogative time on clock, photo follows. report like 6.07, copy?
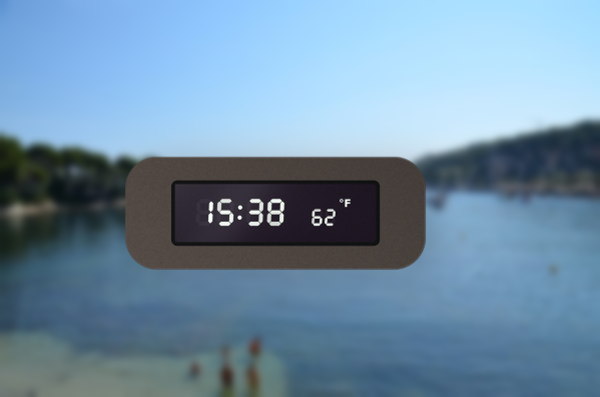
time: 15.38
